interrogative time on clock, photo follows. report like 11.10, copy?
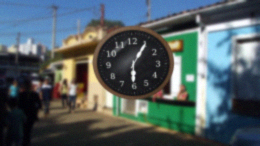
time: 6.05
